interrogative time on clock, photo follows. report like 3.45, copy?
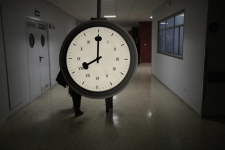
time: 8.00
